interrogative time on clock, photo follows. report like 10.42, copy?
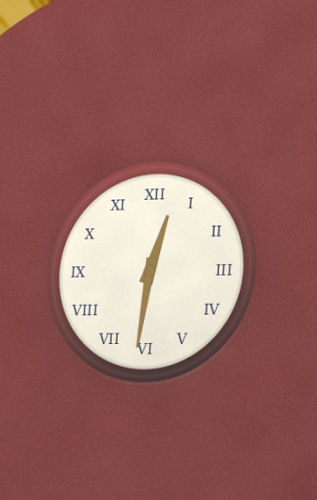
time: 12.31
